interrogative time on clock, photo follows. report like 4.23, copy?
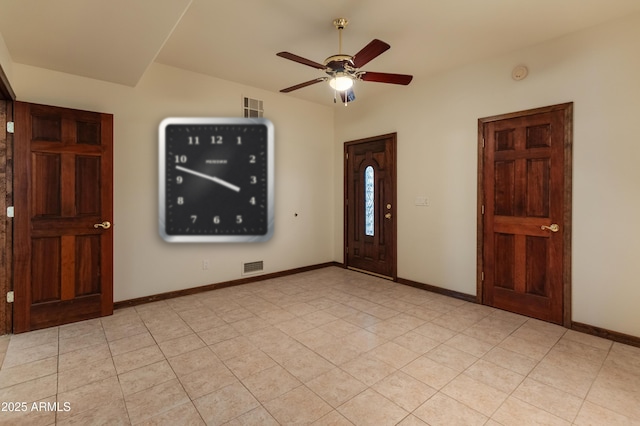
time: 3.48
